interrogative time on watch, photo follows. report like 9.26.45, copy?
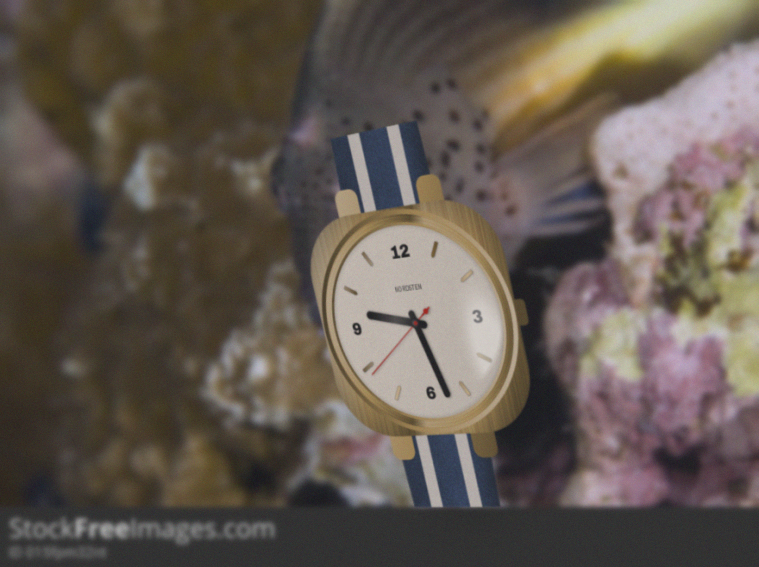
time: 9.27.39
